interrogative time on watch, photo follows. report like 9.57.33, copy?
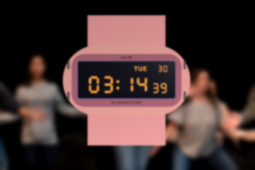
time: 3.14.39
